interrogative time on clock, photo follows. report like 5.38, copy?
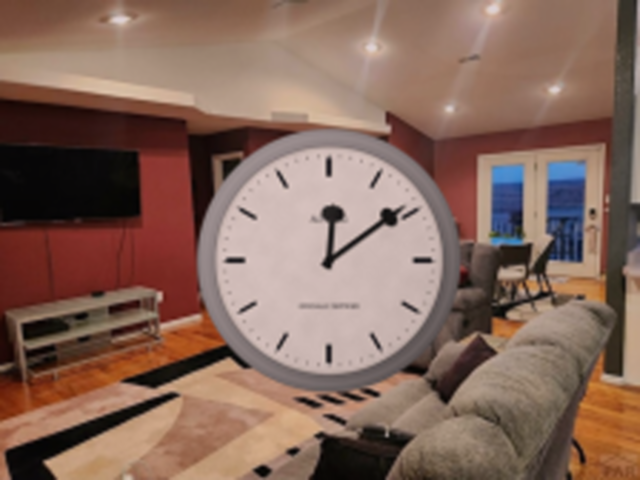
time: 12.09
